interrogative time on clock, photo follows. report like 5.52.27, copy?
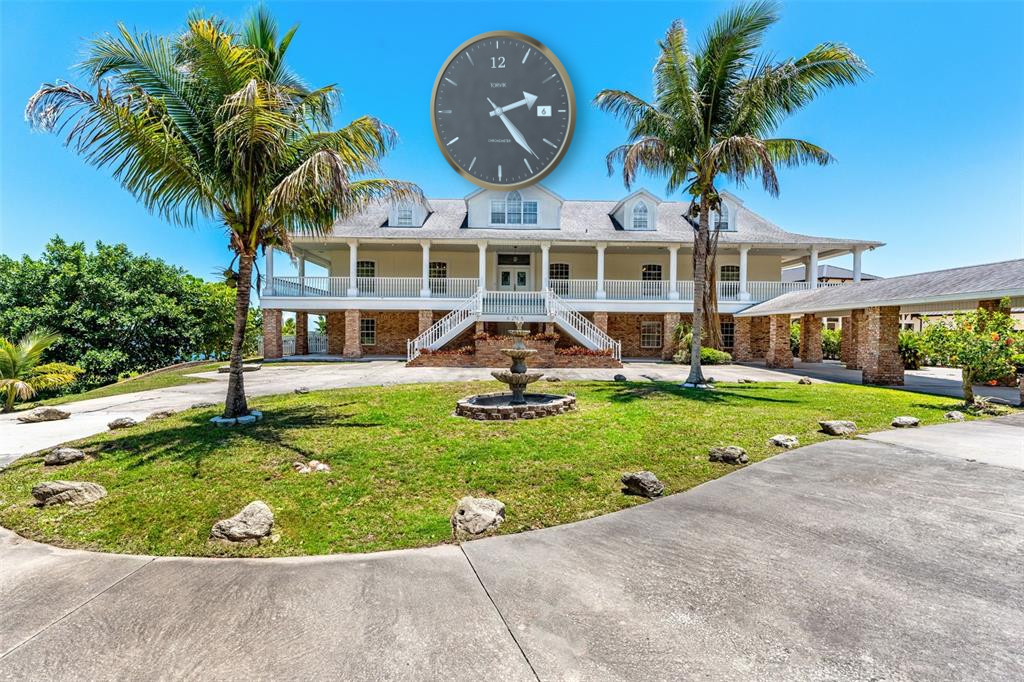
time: 2.23.23
